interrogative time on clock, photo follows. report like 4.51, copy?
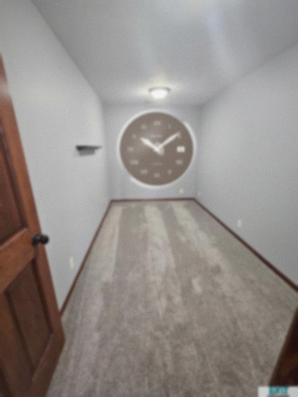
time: 10.09
